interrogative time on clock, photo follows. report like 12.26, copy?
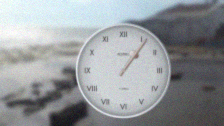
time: 1.06
